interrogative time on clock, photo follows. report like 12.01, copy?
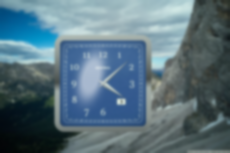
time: 4.08
